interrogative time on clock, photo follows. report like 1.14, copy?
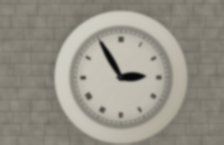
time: 2.55
